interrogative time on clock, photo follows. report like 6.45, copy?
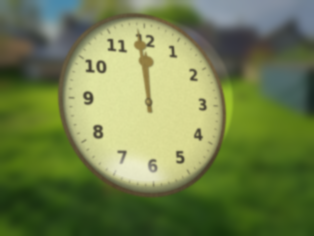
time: 11.59
